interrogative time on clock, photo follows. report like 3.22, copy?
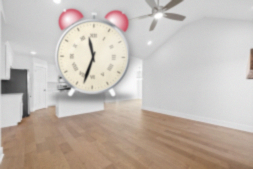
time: 11.33
